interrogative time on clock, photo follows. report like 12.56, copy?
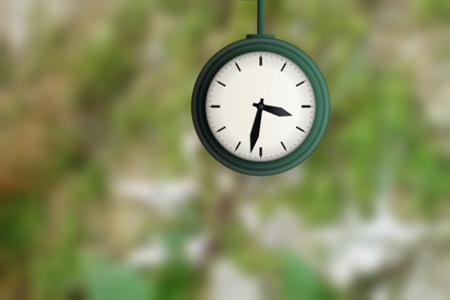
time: 3.32
